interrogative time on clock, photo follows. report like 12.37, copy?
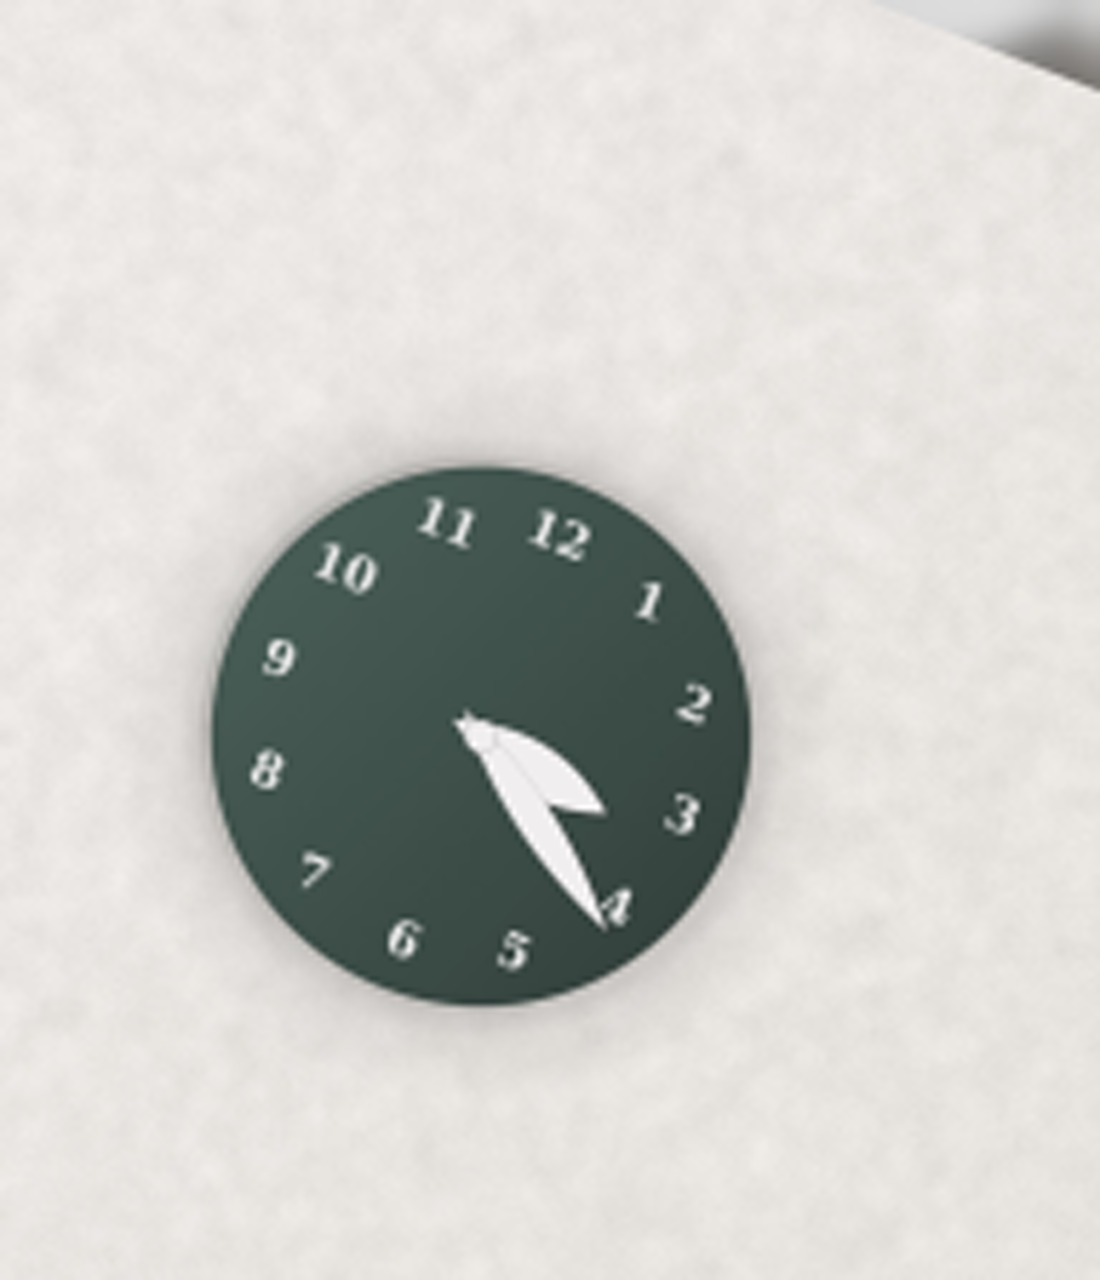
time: 3.21
